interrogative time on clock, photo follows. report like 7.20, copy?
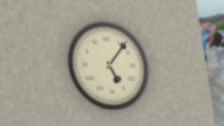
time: 5.07
